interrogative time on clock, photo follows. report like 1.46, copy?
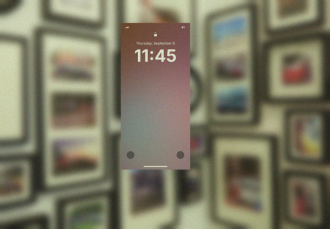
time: 11.45
